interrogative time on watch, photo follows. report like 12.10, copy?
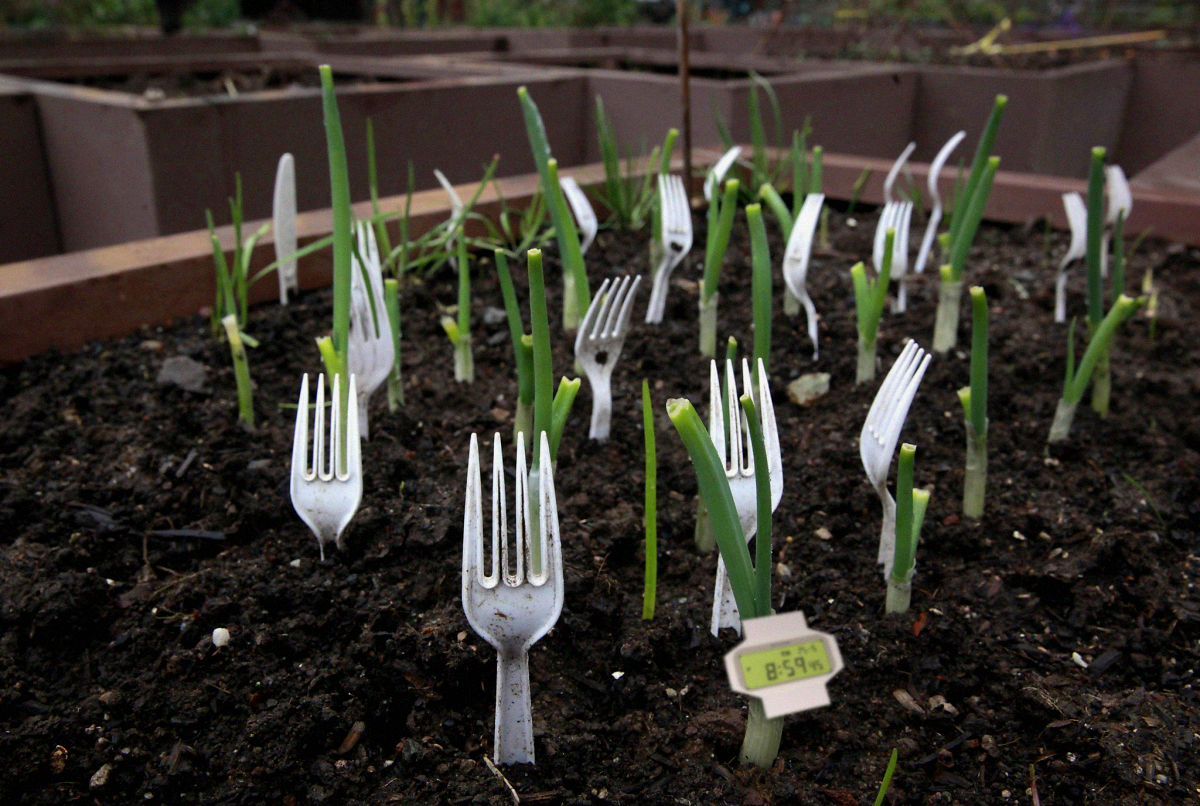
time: 8.59
